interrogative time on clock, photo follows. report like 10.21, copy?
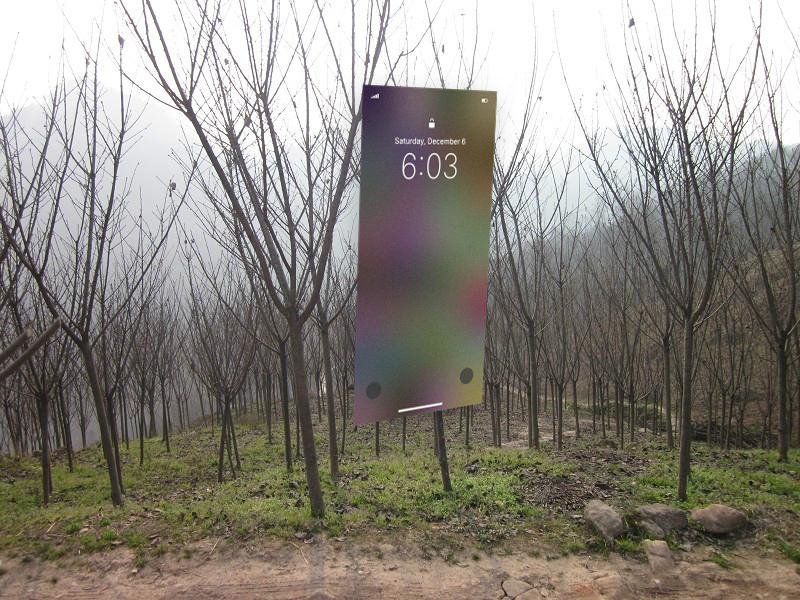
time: 6.03
